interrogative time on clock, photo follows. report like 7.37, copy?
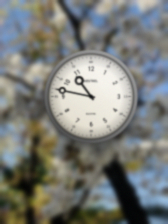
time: 10.47
